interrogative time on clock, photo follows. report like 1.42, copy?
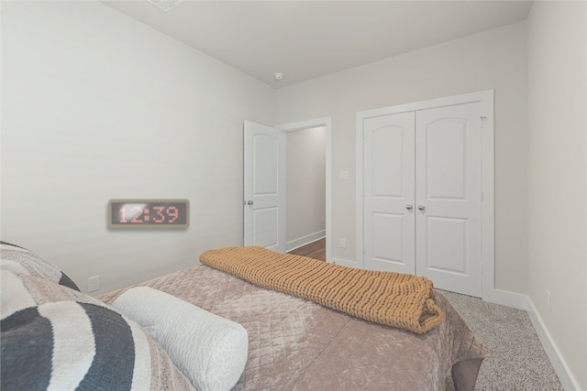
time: 12.39
